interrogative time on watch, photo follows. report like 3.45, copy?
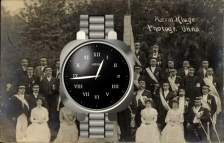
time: 12.44
